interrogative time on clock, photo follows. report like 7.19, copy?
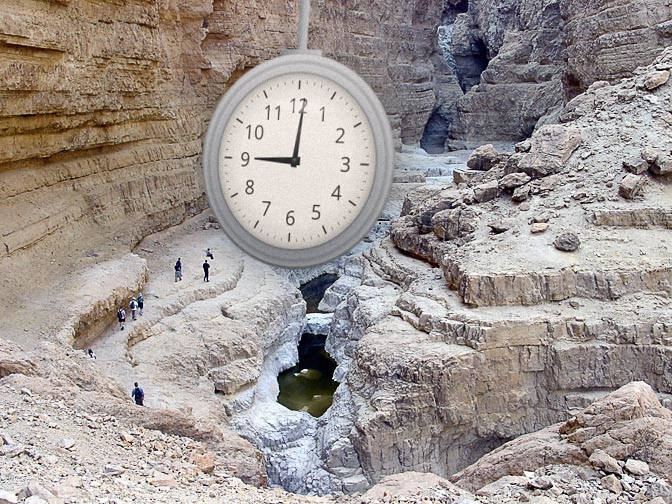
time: 9.01
